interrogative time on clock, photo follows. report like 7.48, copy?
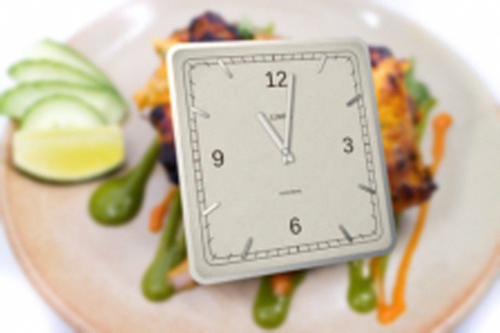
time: 11.02
